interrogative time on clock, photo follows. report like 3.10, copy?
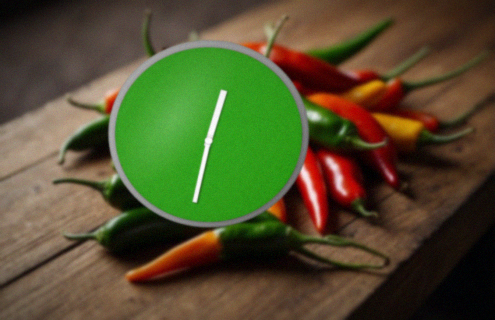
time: 12.32
